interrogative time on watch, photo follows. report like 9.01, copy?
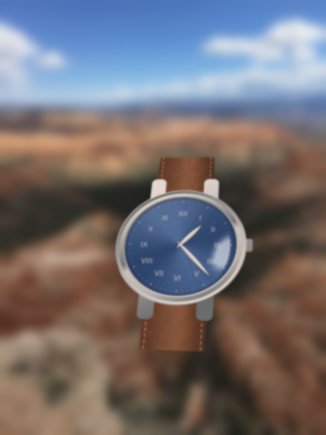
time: 1.23
